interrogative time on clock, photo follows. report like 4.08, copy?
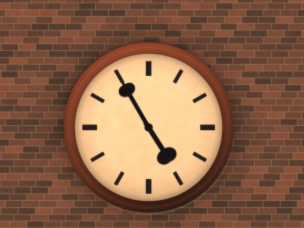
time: 4.55
